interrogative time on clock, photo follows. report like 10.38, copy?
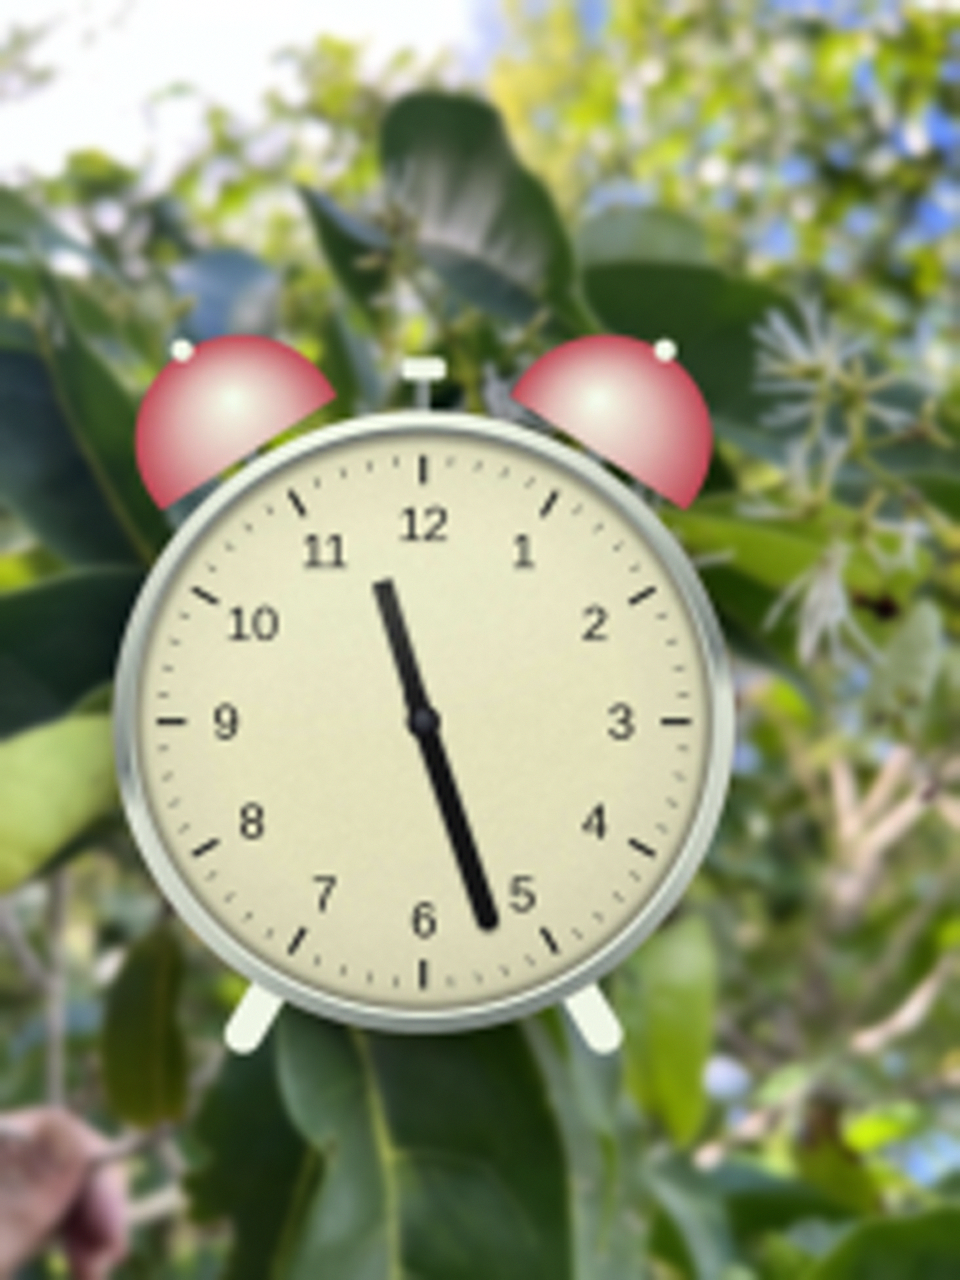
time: 11.27
